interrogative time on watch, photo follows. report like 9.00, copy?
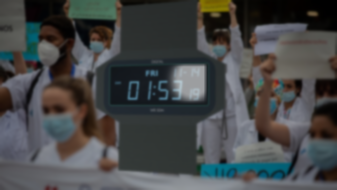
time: 1.53
